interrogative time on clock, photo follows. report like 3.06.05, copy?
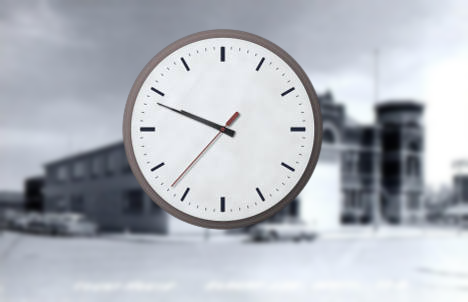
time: 9.48.37
